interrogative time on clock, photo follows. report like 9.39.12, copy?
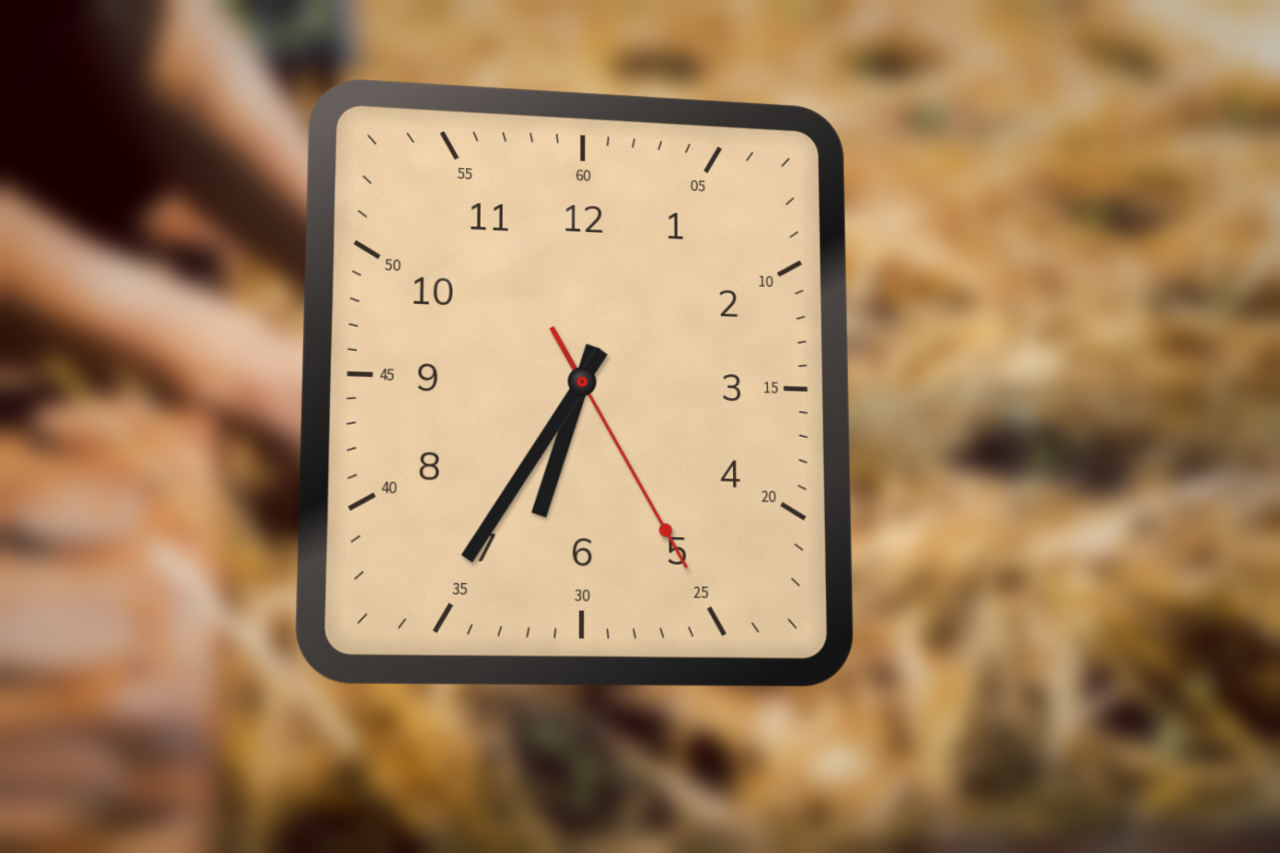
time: 6.35.25
